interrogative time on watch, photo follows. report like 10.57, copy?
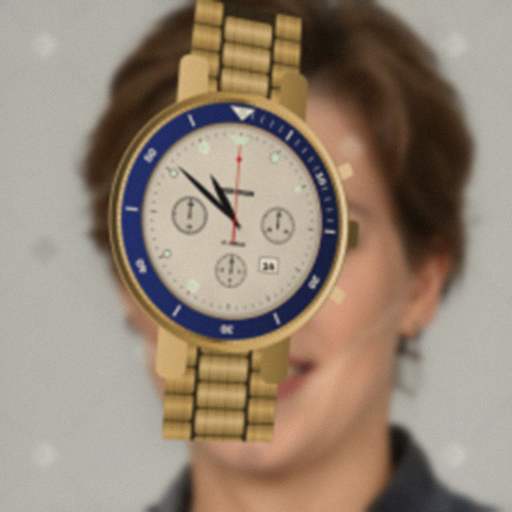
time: 10.51
